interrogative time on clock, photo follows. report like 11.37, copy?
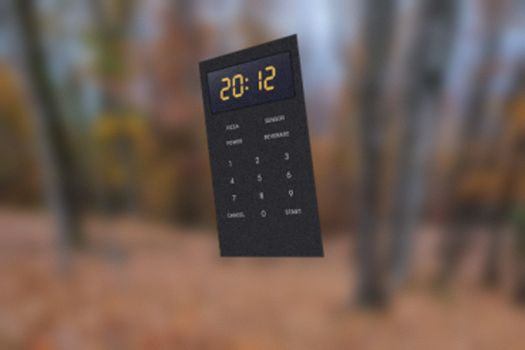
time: 20.12
